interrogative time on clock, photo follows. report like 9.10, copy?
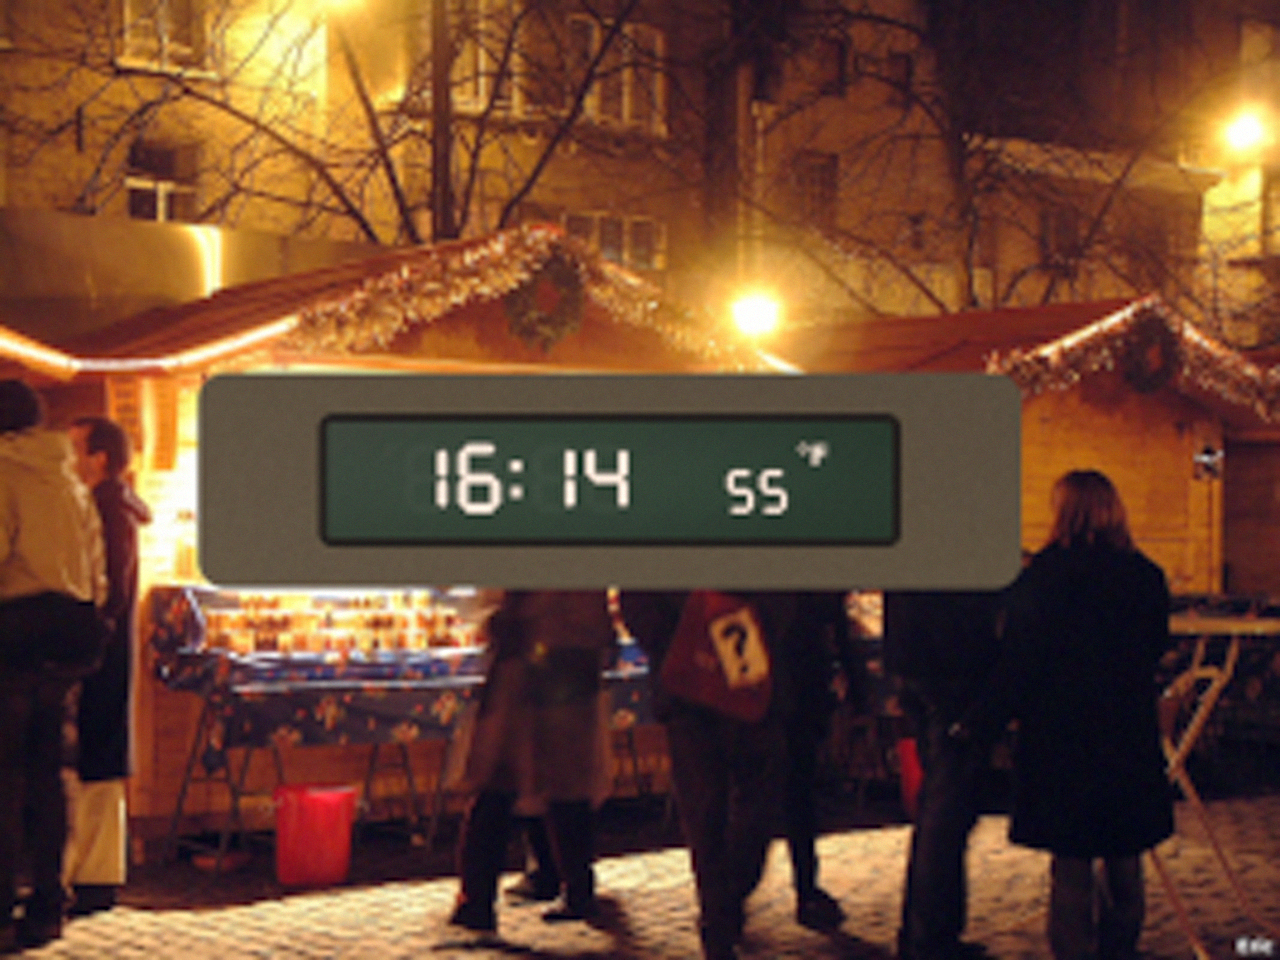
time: 16.14
